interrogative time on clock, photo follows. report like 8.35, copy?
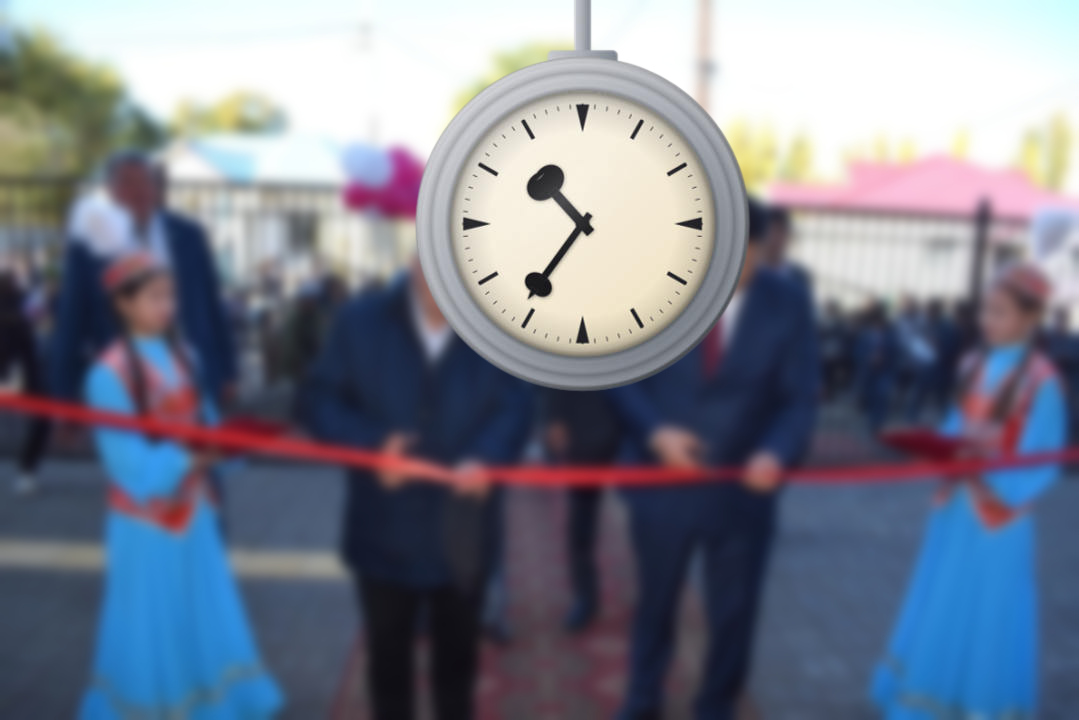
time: 10.36
